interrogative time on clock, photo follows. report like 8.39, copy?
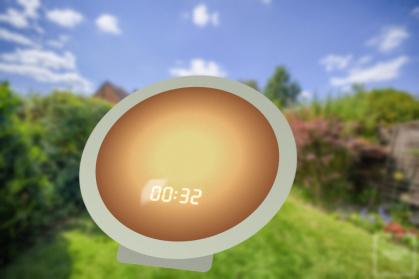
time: 0.32
